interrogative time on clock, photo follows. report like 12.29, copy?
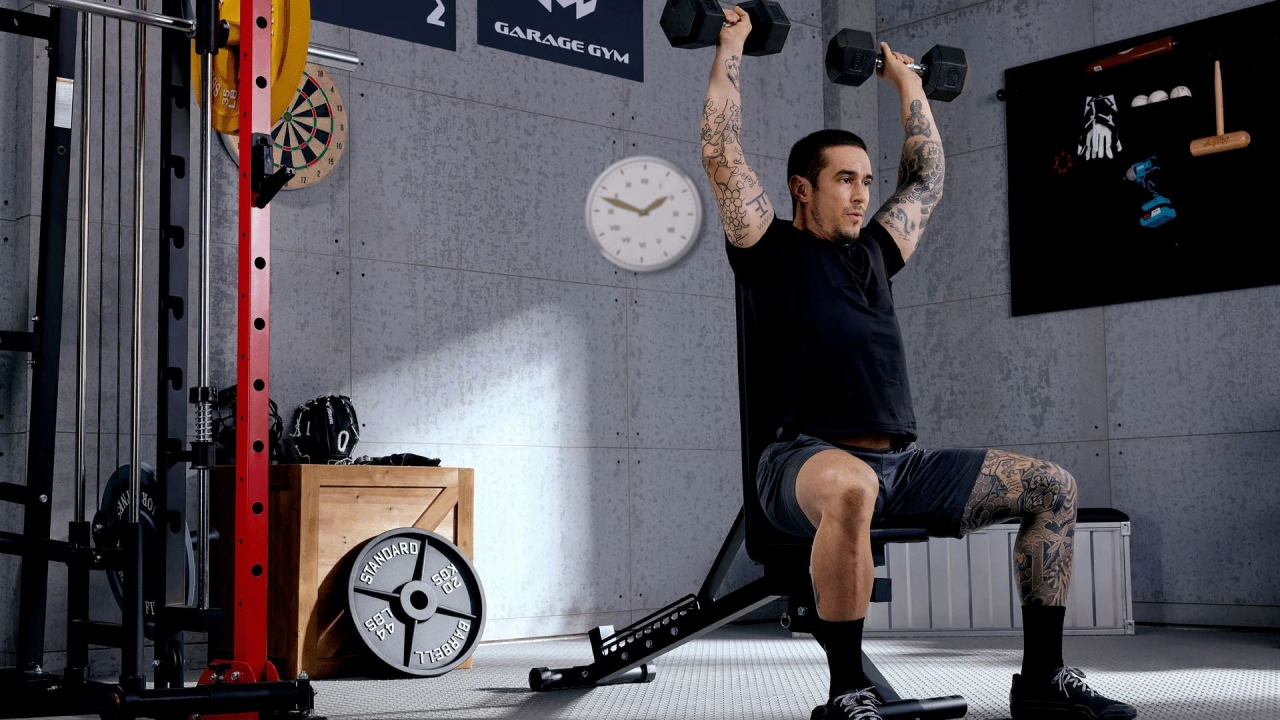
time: 1.48
